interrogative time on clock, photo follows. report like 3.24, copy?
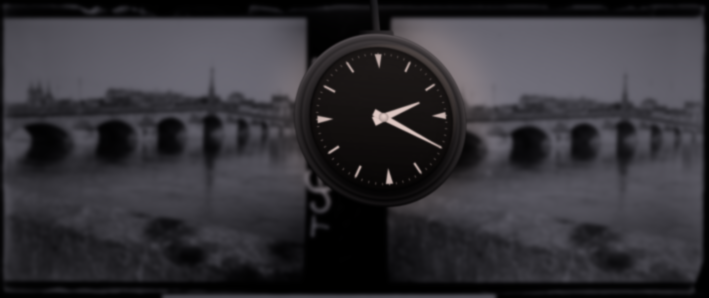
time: 2.20
